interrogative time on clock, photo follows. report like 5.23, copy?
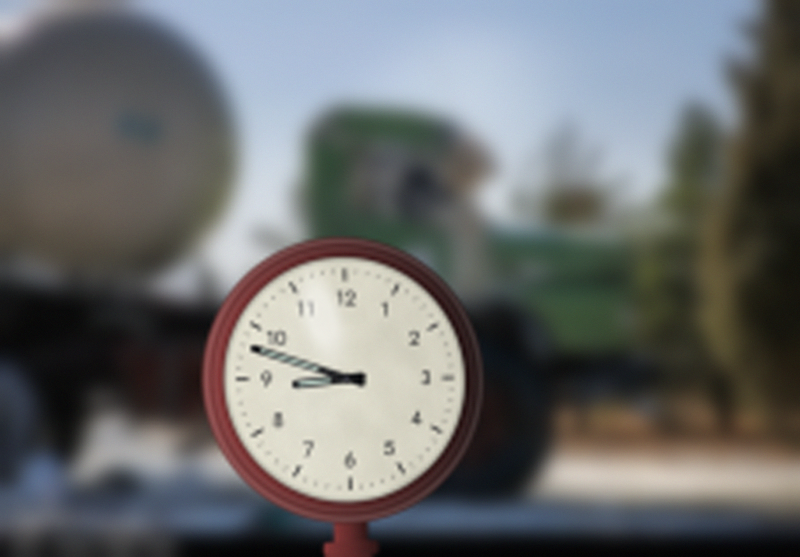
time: 8.48
